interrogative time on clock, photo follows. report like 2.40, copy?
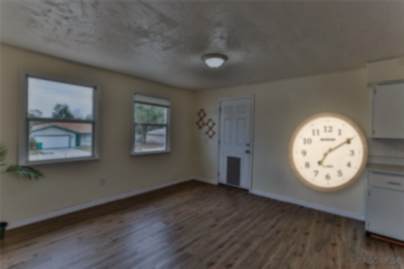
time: 7.10
